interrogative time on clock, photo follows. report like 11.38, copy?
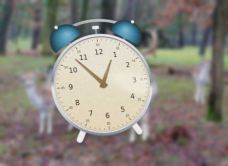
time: 12.53
